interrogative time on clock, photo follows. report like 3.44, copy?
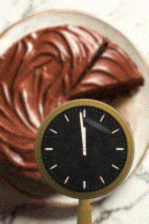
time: 11.59
